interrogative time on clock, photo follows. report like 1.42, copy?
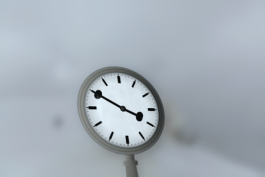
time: 3.50
